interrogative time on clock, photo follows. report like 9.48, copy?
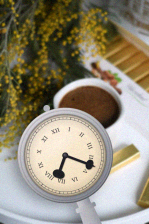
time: 7.22
